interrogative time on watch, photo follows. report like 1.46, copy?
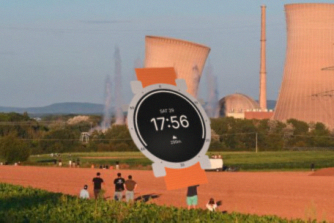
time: 17.56
